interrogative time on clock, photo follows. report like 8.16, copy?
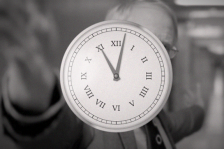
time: 11.02
